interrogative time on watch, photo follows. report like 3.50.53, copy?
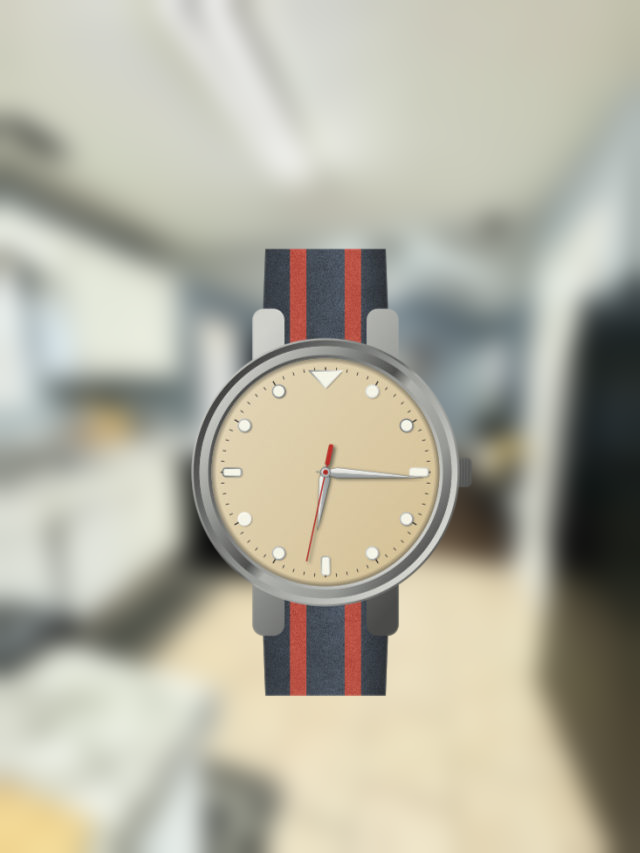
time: 6.15.32
